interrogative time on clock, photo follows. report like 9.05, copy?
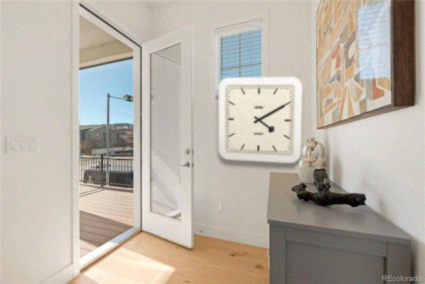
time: 4.10
